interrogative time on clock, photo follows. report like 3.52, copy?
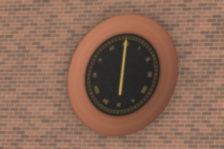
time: 6.00
